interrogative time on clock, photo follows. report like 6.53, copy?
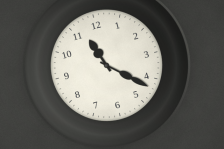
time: 11.22
